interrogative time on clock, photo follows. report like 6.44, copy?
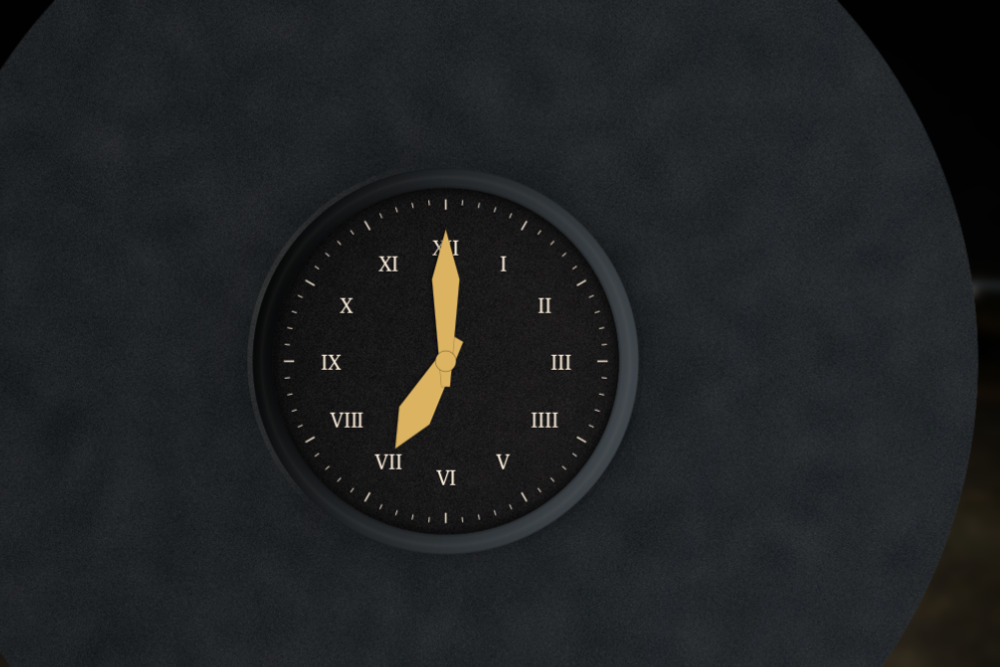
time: 7.00
